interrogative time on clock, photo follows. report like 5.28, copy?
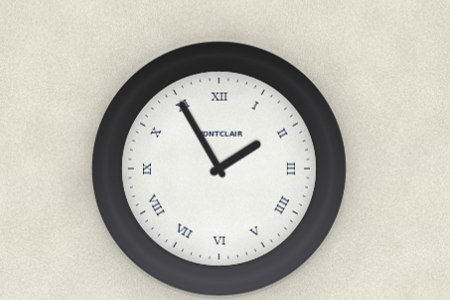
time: 1.55
